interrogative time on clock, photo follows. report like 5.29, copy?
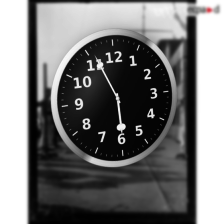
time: 5.56
